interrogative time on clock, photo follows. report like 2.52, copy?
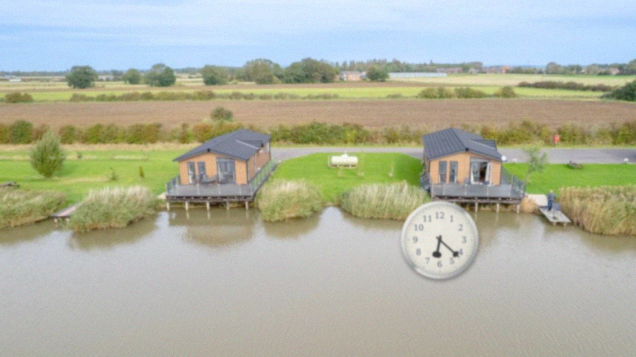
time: 6.22
